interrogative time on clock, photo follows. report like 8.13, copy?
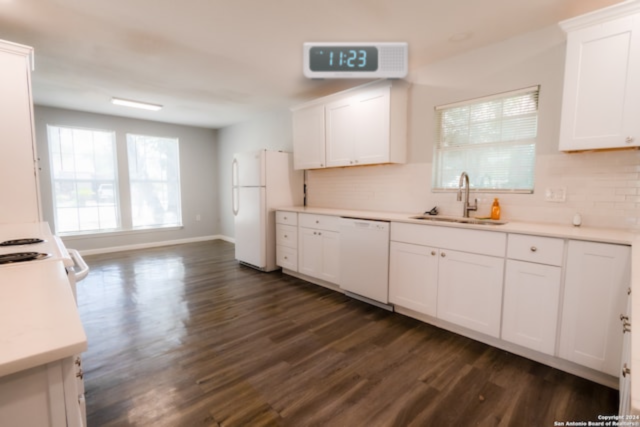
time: 11.23
